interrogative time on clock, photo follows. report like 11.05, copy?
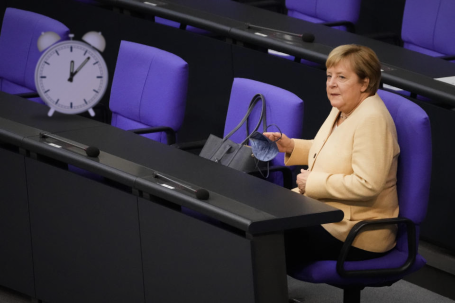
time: 12.07
